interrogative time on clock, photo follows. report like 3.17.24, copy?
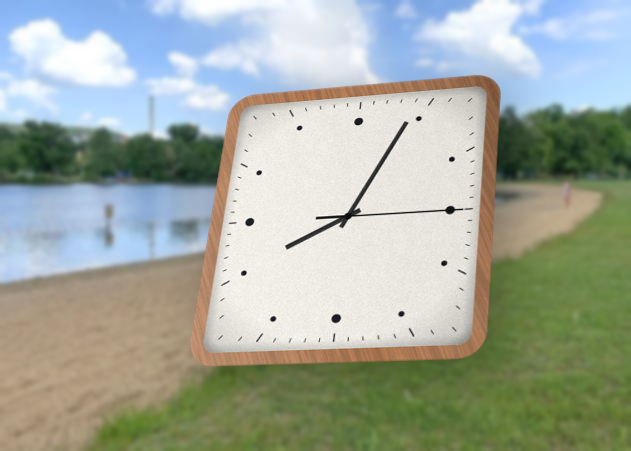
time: 8.04.15
